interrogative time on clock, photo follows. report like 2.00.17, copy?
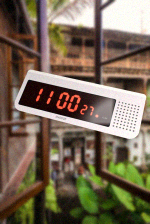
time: 11.00.27
